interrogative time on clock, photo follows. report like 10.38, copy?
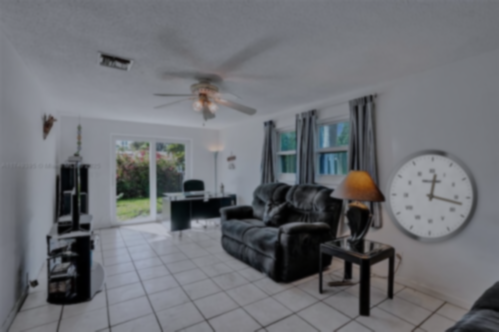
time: 12.17
